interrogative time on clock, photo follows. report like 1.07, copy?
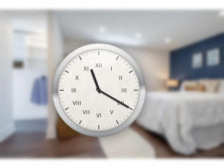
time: 11.20
